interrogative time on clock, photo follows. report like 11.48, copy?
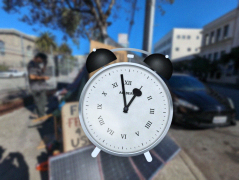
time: 12.58
